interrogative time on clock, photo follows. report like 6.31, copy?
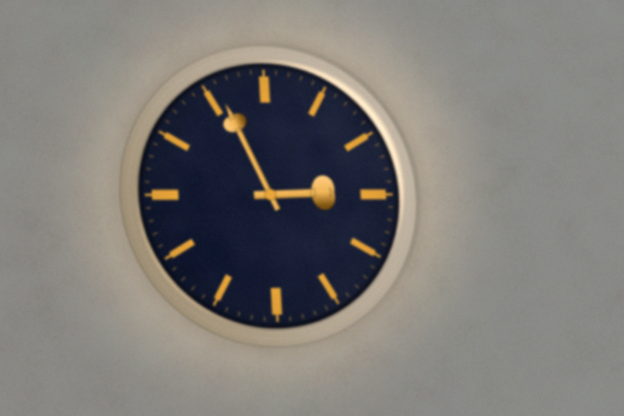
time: 2.56
